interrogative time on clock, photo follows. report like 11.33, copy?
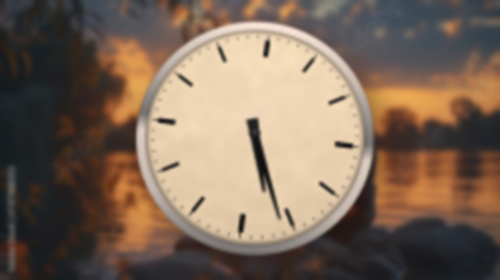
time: 5.26
